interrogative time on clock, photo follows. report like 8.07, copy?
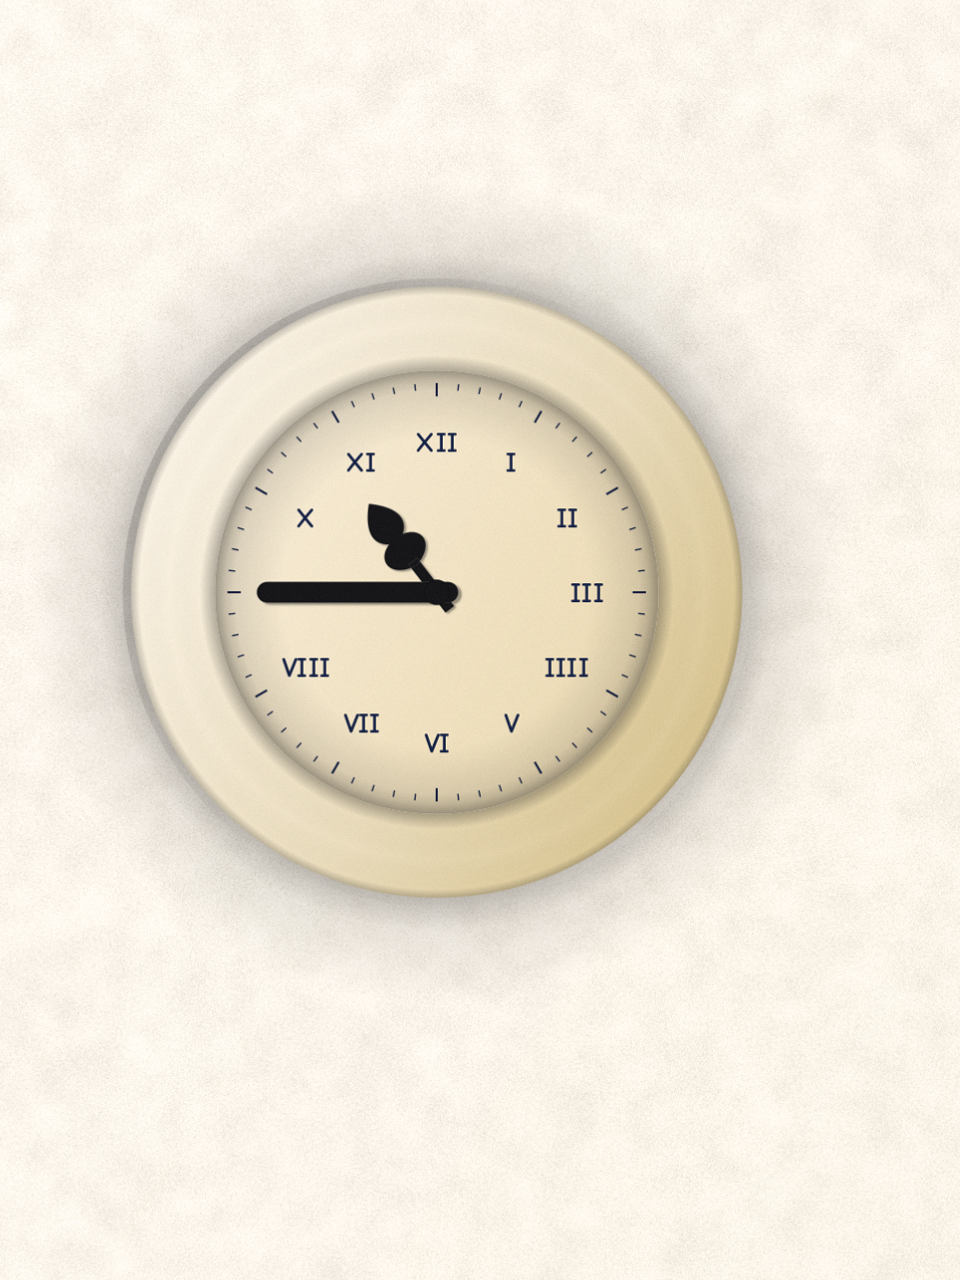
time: 10.45
